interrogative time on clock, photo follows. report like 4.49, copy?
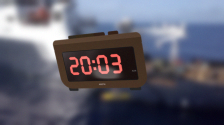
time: 20.03
